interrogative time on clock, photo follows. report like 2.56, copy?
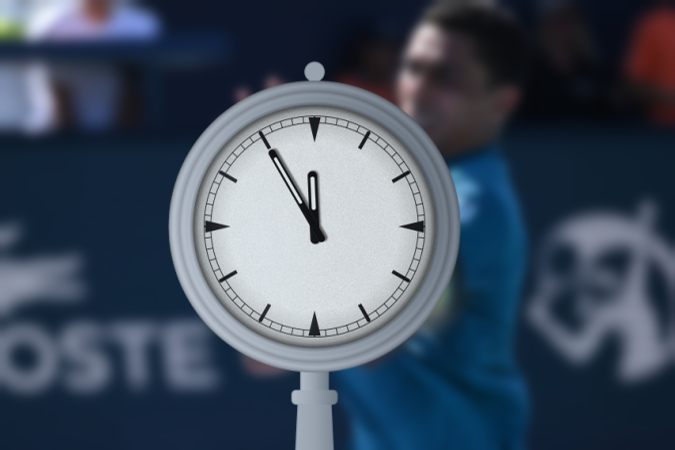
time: 11.55
